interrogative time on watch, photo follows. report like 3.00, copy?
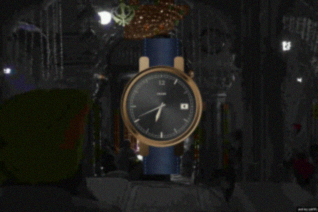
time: 6.41
